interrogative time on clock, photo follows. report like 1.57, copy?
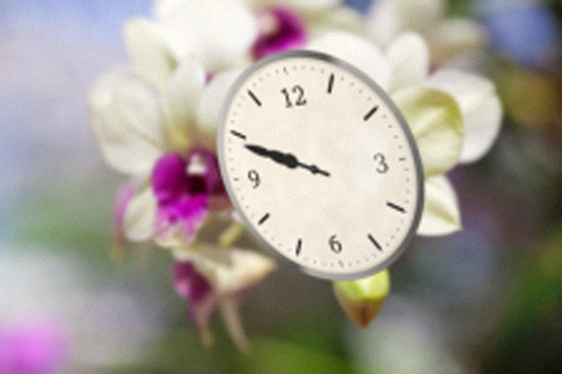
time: 9.49
